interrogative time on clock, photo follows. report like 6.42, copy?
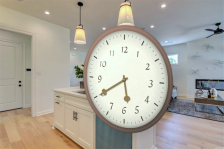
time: 5.40
